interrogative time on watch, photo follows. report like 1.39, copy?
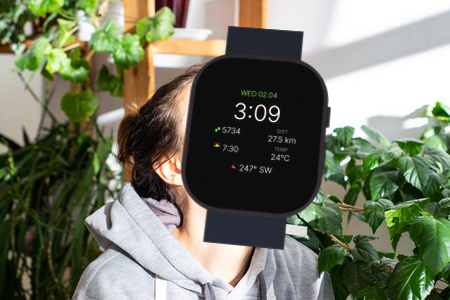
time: 3.09
